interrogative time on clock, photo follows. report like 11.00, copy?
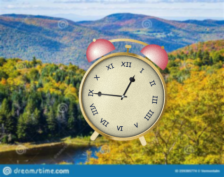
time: 12.45
